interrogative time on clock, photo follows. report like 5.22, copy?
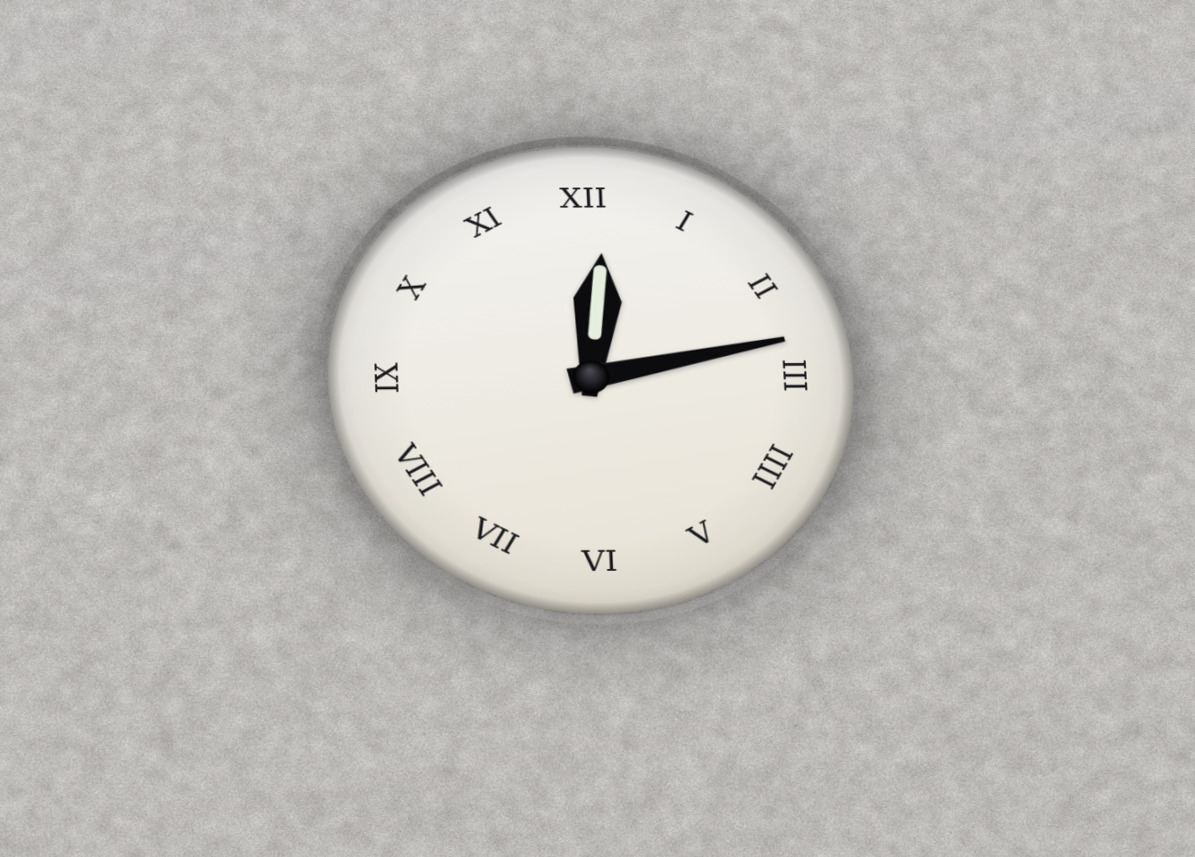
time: 12.13
